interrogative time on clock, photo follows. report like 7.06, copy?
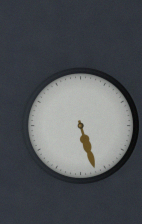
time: 5.27
